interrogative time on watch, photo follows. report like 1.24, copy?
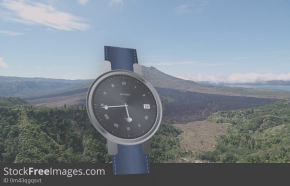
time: 5.44
